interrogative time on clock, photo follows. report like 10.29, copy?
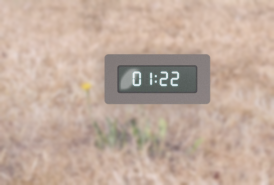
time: 1.22
